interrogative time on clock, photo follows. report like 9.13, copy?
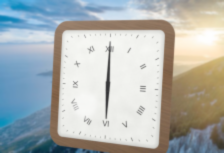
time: 6.00
